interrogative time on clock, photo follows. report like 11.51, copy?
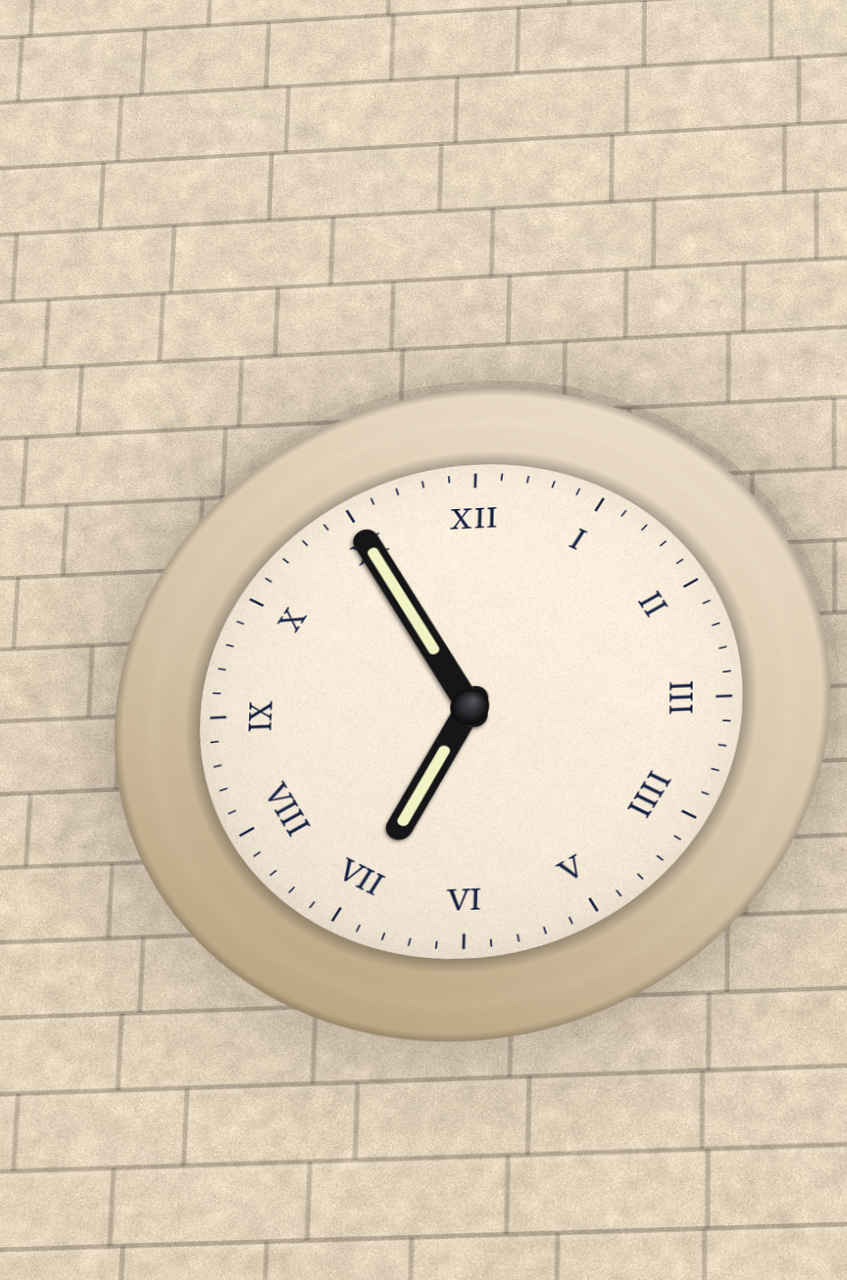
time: 6.55
